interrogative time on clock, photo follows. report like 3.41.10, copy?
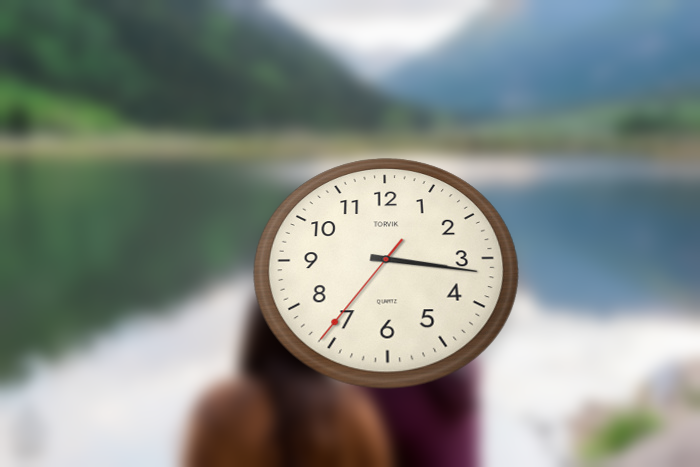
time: 3.16.36
